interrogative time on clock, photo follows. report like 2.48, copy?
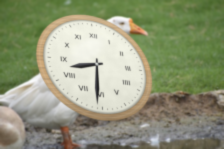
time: 8.31
